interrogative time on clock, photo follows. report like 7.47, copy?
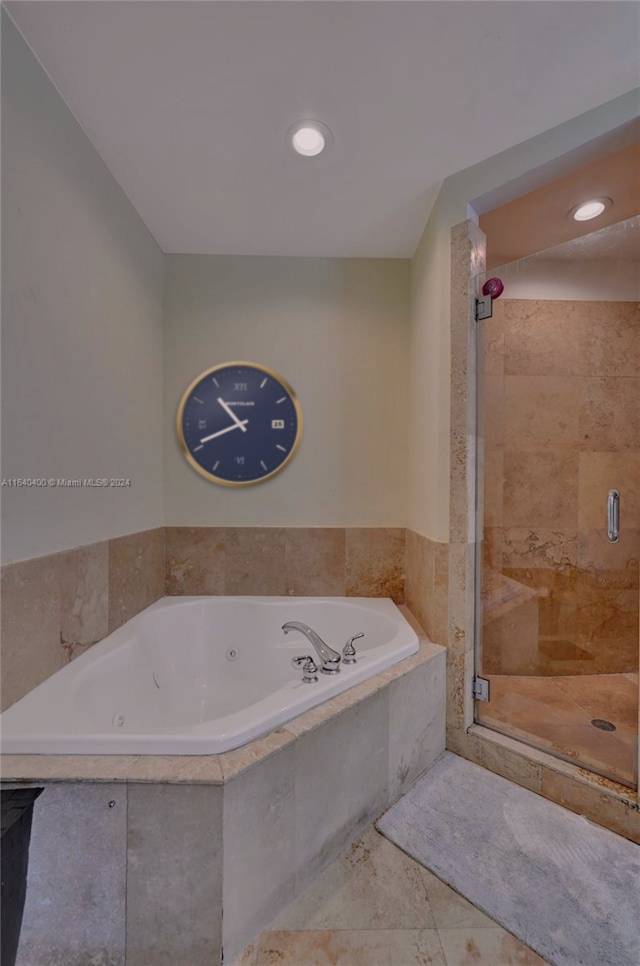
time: 10.41
